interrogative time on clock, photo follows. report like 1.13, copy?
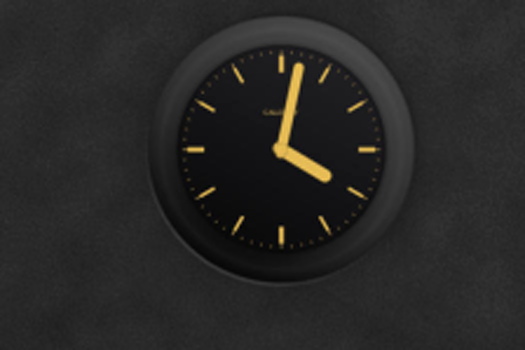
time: 4.02
